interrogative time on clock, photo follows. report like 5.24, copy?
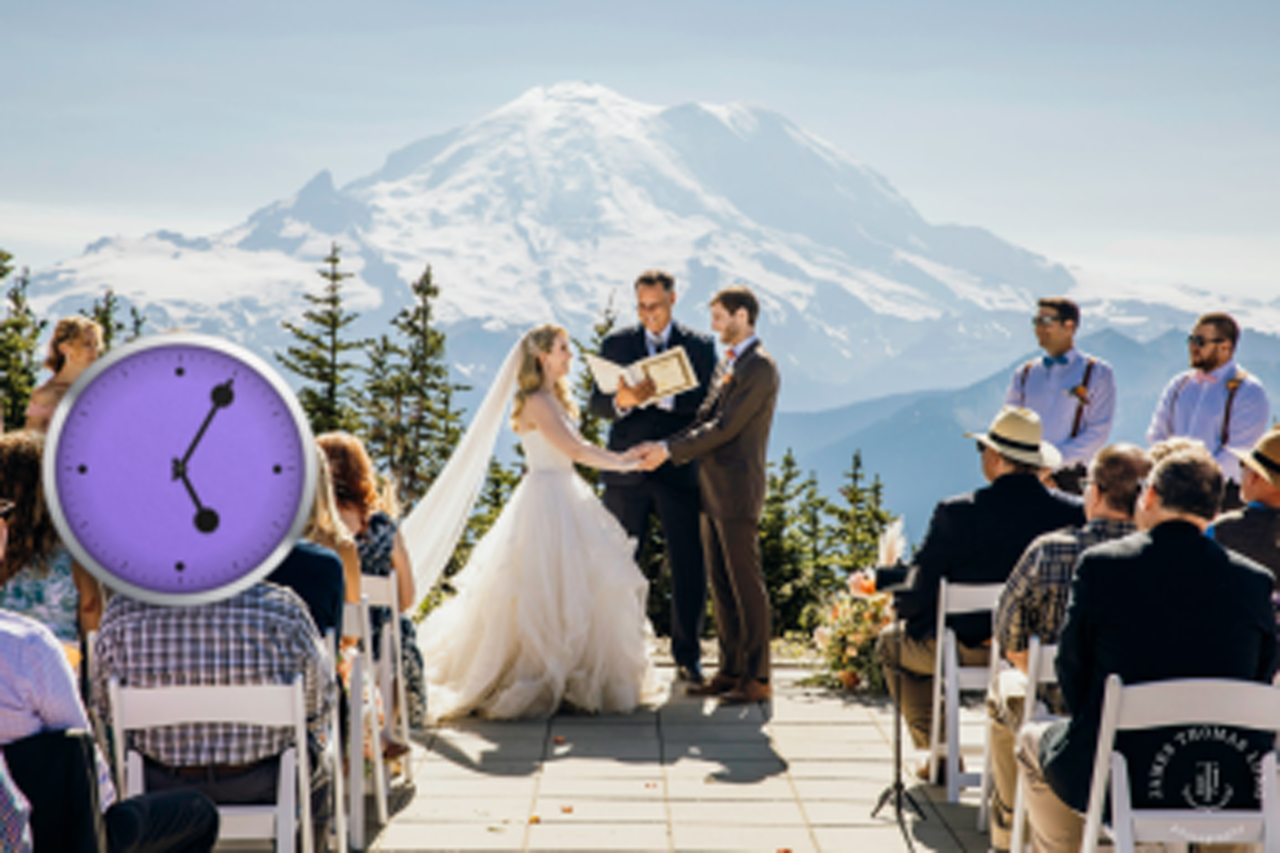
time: 5.05
